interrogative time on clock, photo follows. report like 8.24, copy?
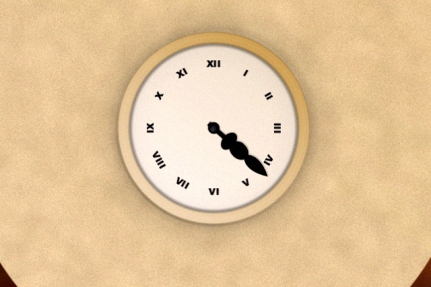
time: 4.22
